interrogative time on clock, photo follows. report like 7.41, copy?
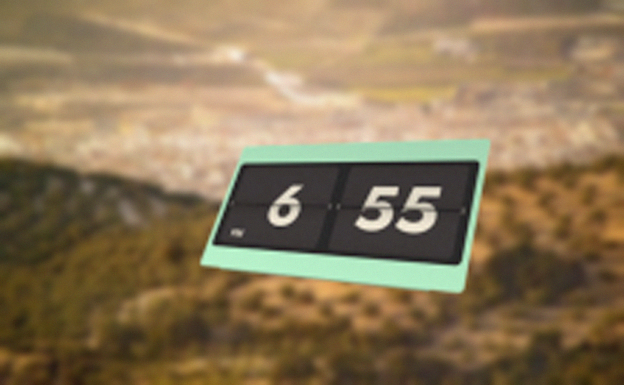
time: 6.55
